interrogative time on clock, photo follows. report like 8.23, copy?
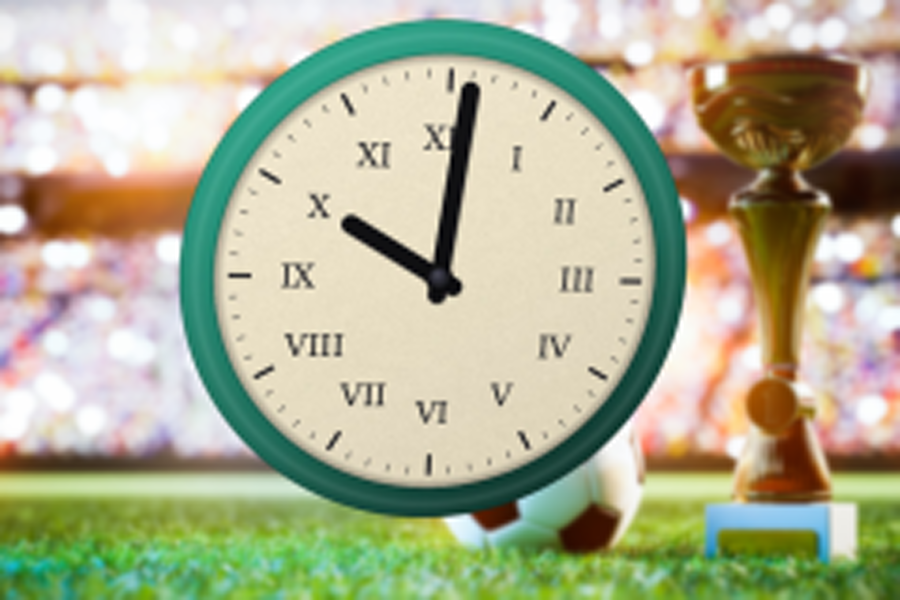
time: 10.01
